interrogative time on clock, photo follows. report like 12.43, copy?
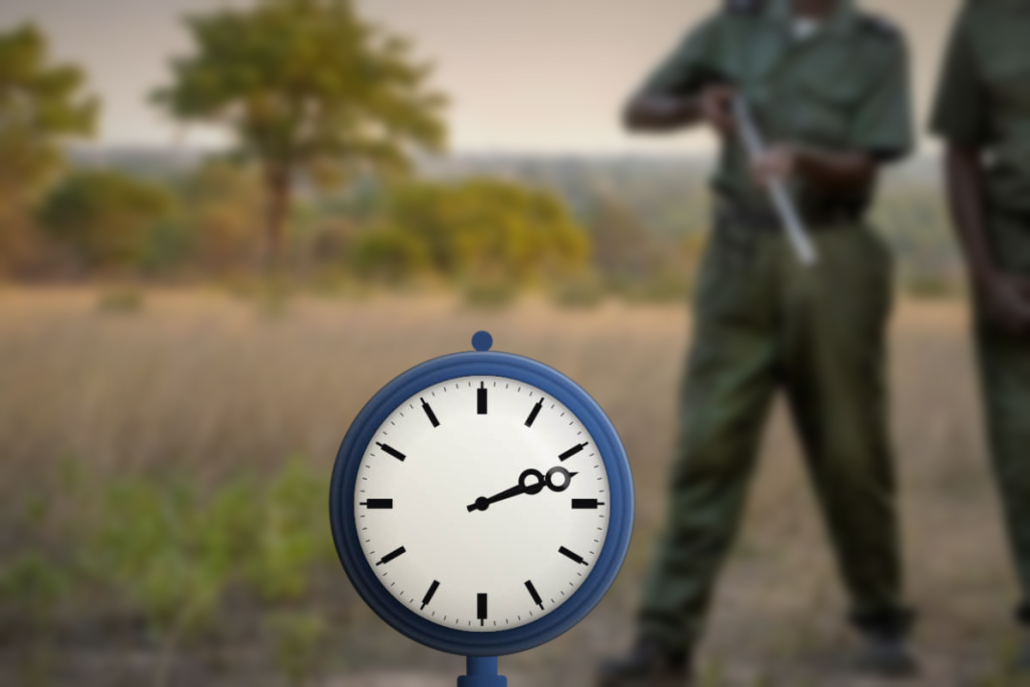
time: 2.12
